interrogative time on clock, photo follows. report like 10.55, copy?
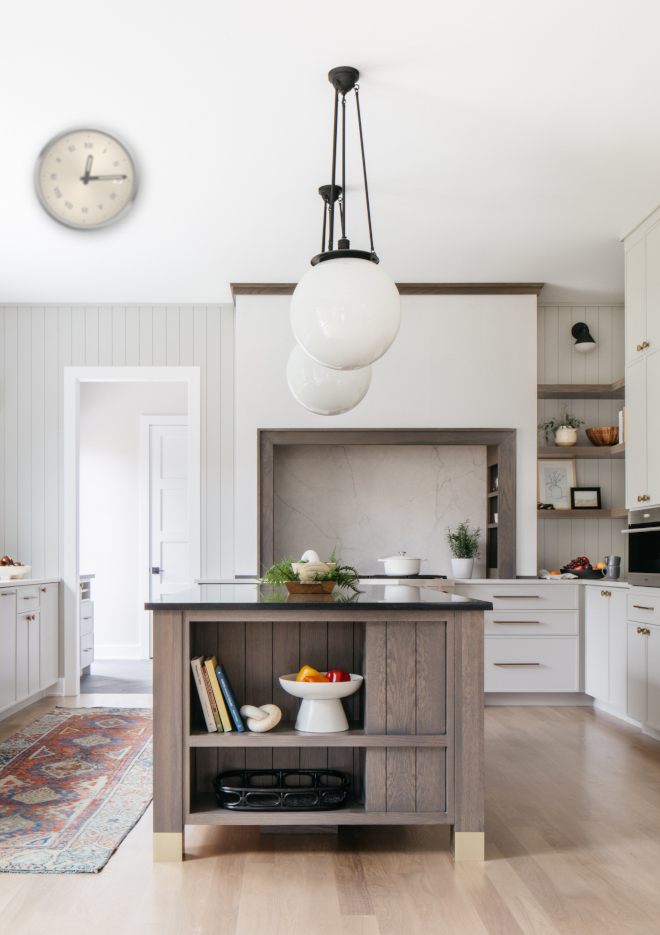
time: 12.14
